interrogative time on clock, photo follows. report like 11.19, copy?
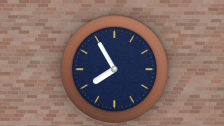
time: 7.55
